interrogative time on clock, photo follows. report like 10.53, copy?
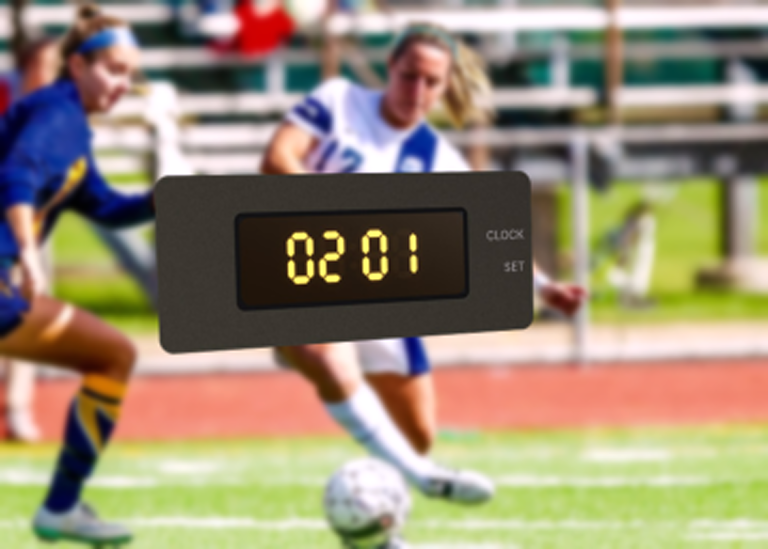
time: 2.01
